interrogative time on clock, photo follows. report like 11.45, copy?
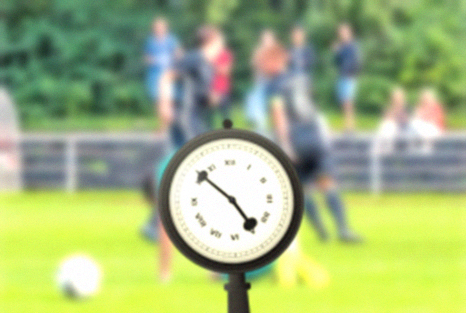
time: 4.52
